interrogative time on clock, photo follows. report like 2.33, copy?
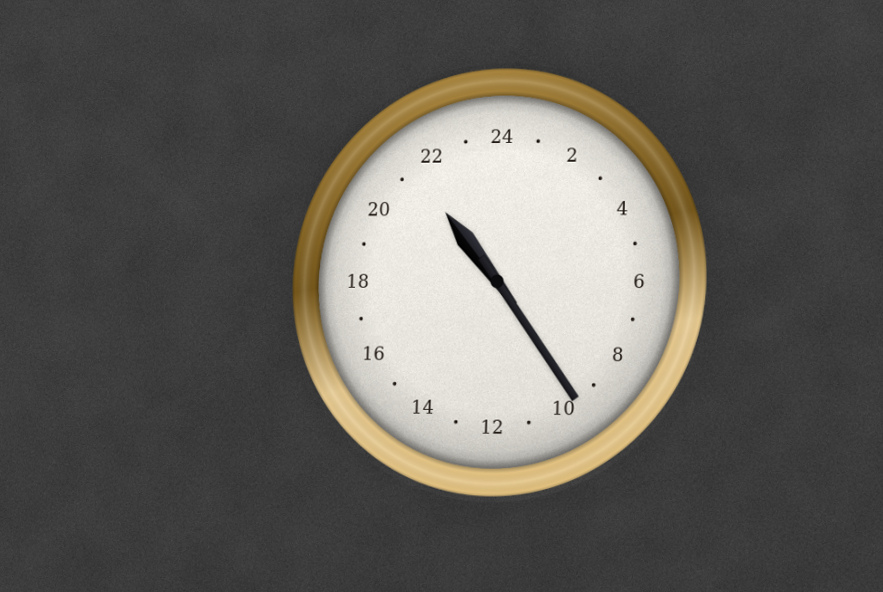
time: 21.24
